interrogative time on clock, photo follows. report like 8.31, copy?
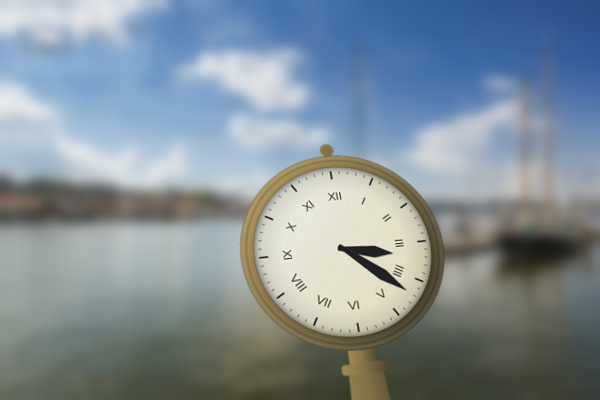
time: 3.22
